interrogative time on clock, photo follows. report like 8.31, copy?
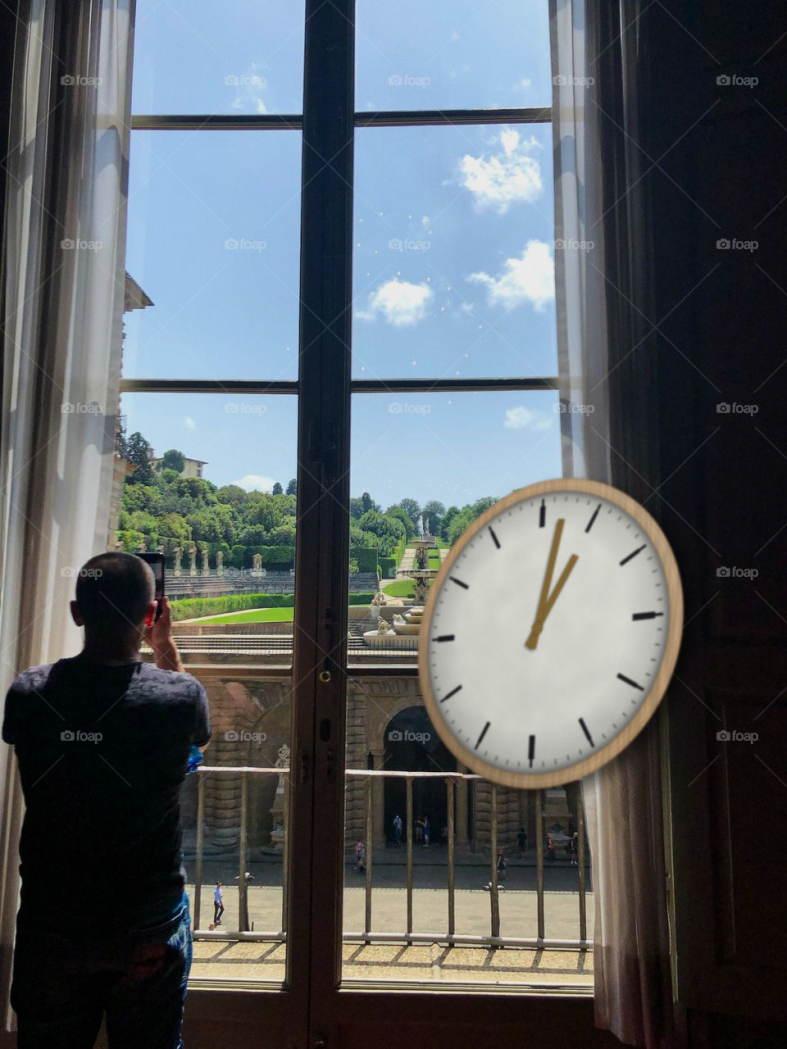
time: 1.02
